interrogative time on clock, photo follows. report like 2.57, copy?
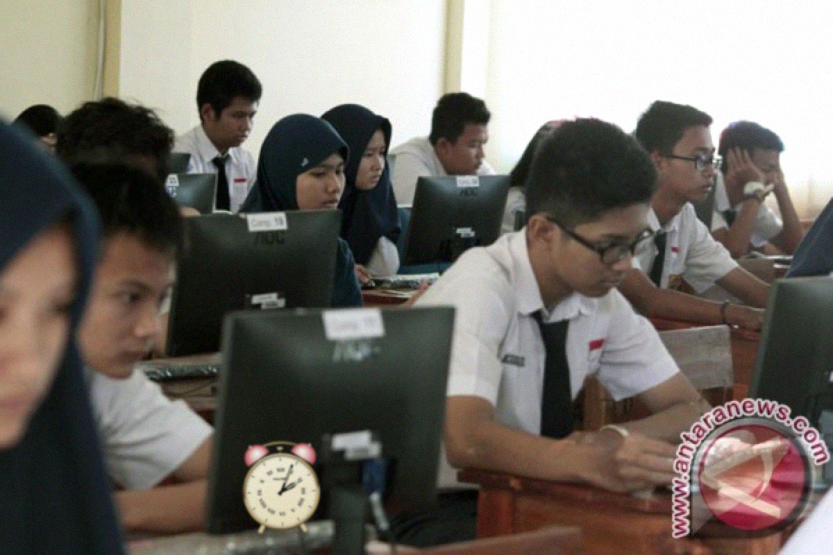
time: 2.04
